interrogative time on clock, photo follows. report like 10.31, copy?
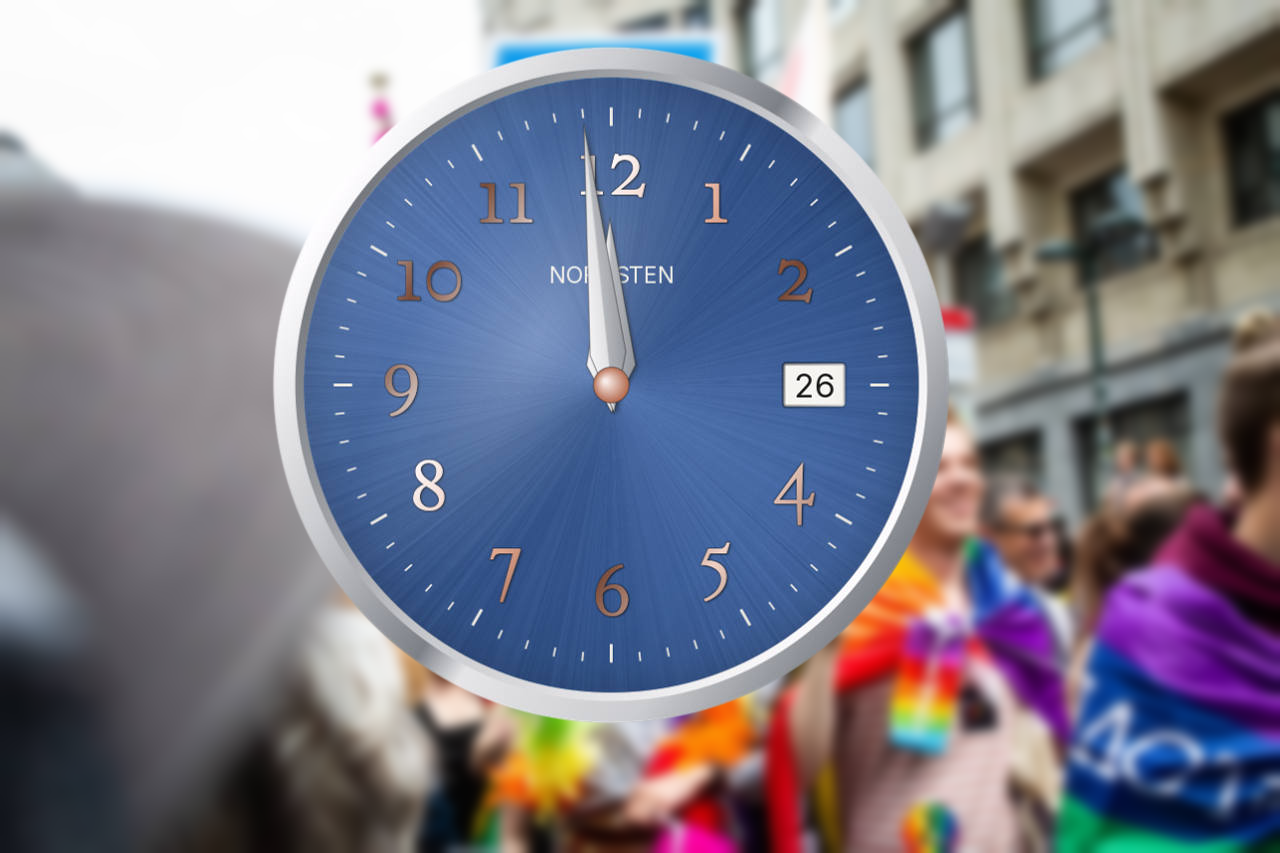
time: 11.59
